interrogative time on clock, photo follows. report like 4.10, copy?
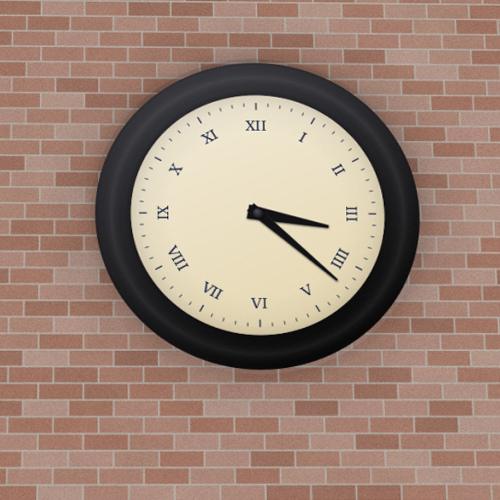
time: 3.22
